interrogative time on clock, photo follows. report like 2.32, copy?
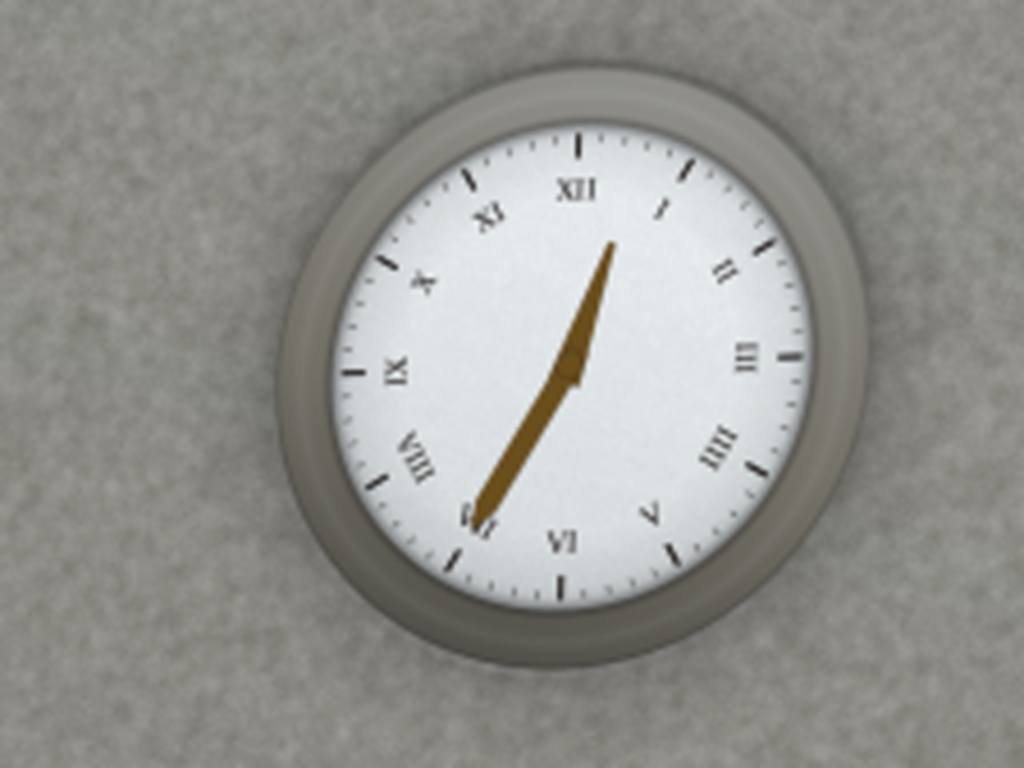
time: 12.35
